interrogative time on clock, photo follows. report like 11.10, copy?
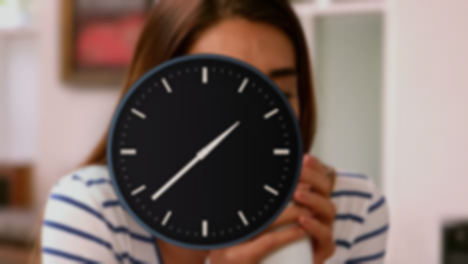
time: 1.38
